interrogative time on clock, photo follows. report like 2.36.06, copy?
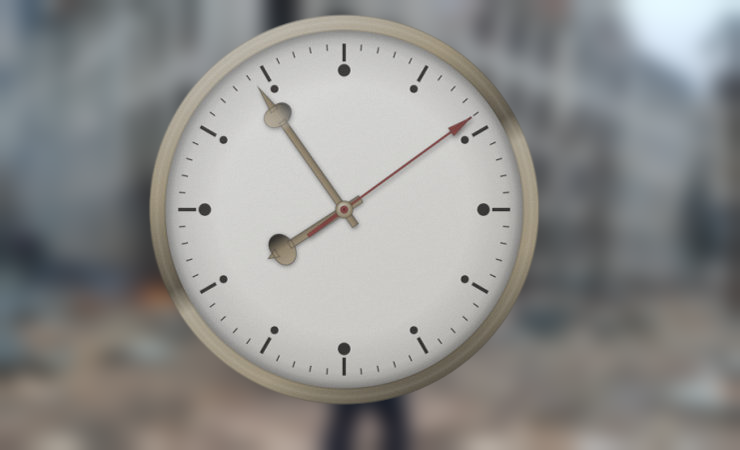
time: 7.54.09
